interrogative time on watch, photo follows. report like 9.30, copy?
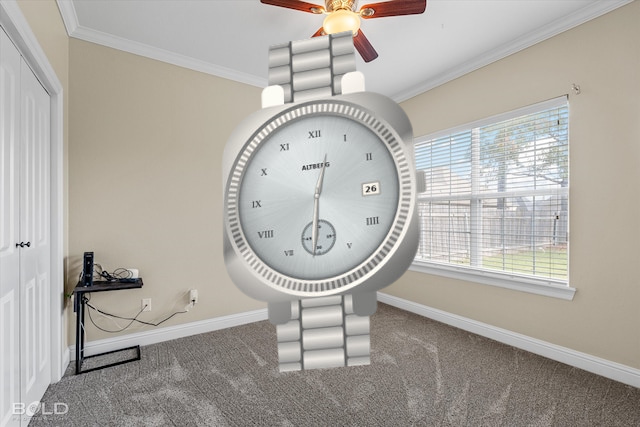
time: 12.31
